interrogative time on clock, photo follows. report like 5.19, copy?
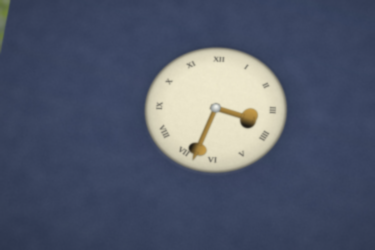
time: 3.33
